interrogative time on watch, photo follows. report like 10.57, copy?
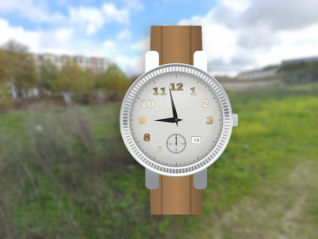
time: 8.58
